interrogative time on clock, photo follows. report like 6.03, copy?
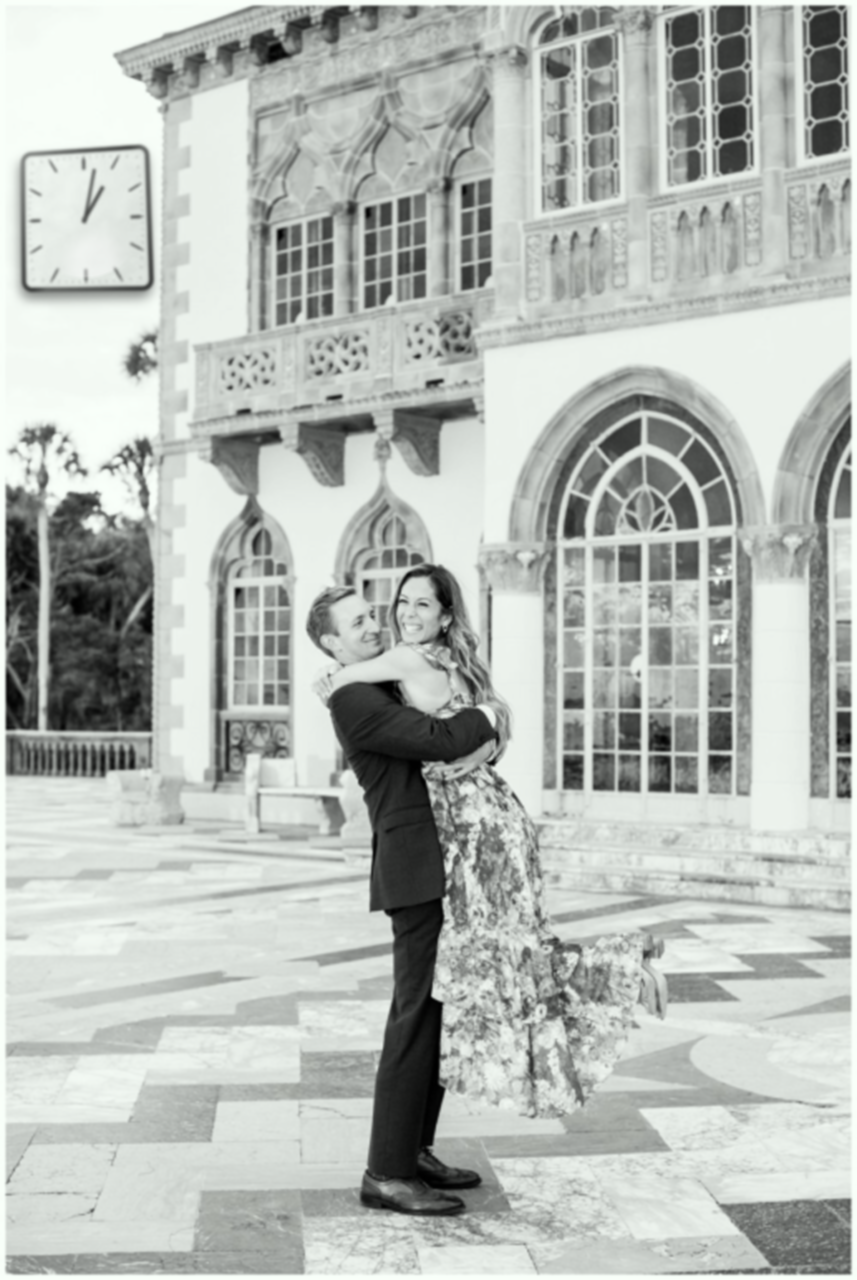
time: 1.02
